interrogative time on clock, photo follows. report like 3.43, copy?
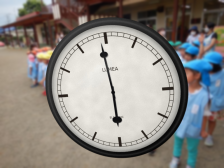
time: 5.59
